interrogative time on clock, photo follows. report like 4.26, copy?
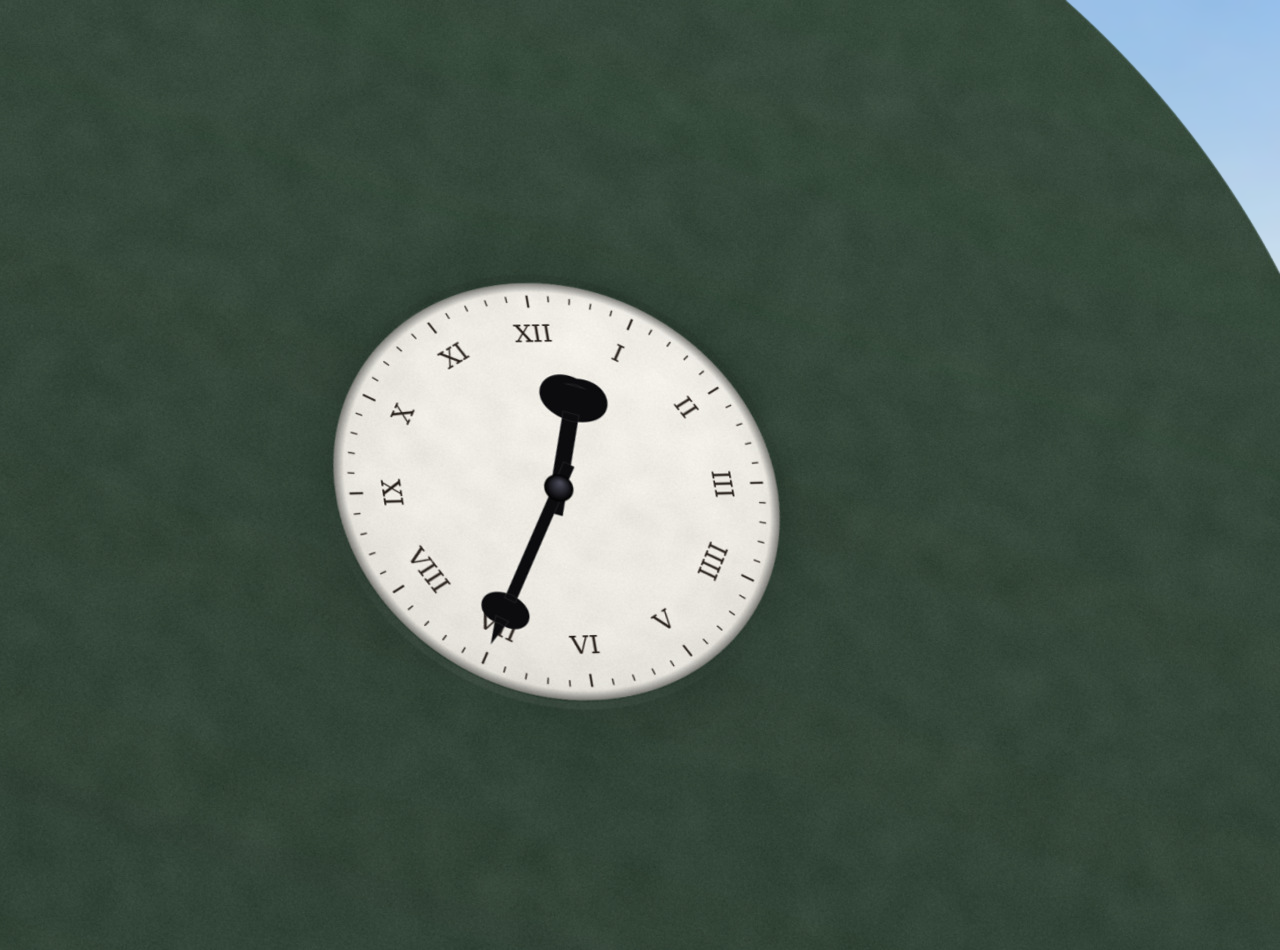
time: 12.35
